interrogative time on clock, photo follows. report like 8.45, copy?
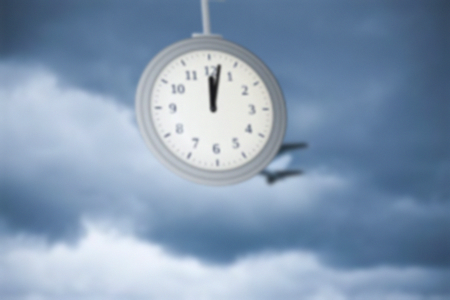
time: 12.02
